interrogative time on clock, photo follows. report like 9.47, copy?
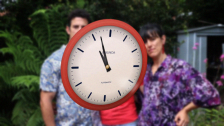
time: 10.57
